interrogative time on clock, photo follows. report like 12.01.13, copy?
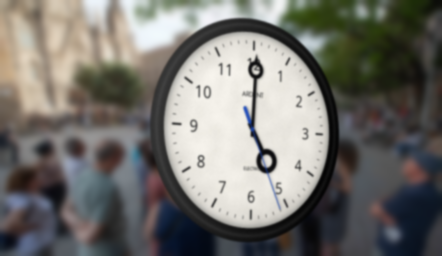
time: 5.00.26
